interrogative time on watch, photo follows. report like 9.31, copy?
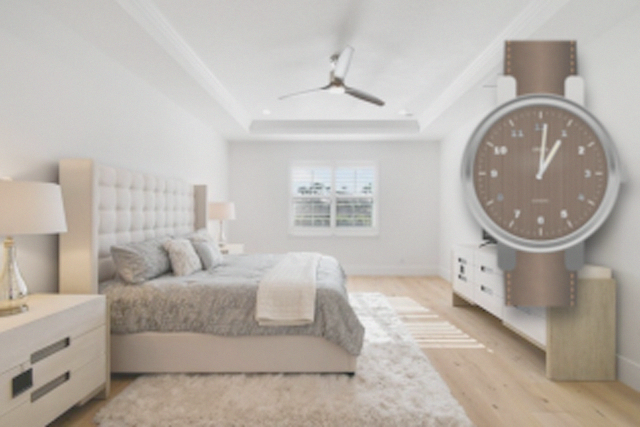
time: 1.01
